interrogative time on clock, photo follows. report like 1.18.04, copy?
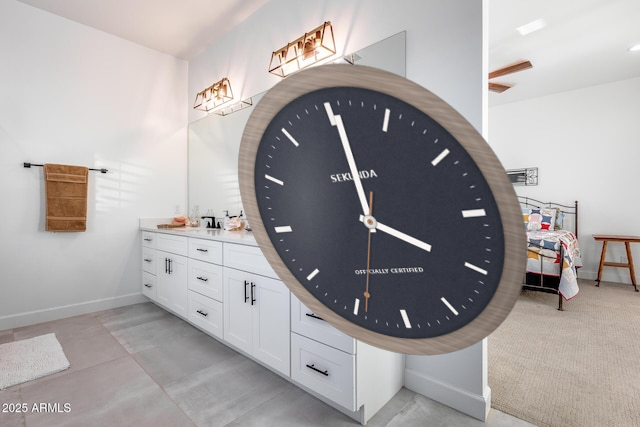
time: 4.00.34
